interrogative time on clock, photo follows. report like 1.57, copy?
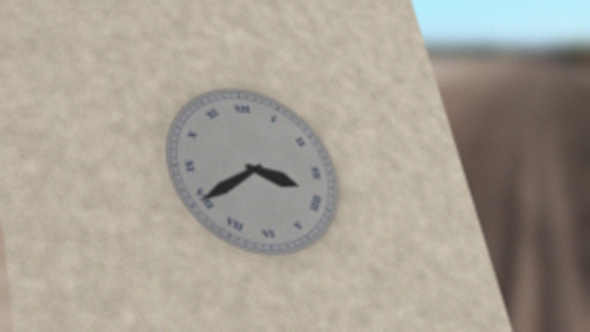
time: 3.40
